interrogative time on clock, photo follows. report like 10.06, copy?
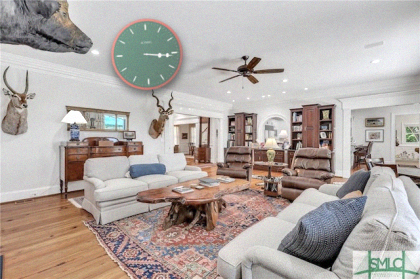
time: 3.16
